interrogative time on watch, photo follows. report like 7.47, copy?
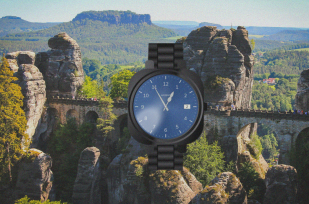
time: 12.55
